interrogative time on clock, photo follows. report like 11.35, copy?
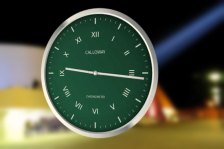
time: 9.16
